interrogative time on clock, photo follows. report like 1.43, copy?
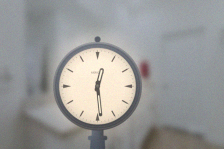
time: 12.29
